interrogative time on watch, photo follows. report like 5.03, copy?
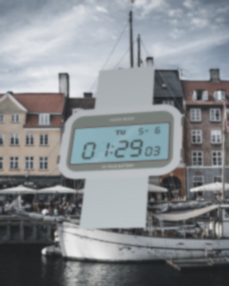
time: 1.29
